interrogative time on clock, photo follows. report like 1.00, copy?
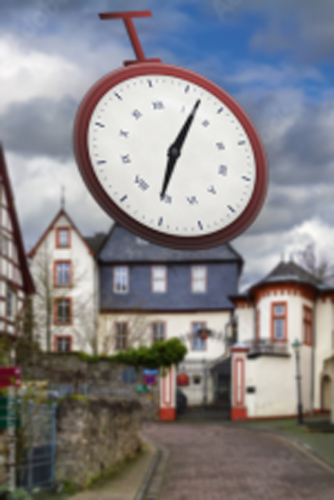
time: 7.07
